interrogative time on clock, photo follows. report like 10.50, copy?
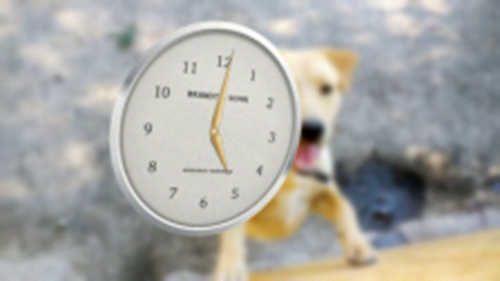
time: 5.01
